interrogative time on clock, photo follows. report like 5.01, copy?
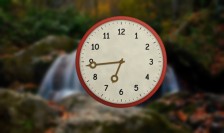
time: 6.44
